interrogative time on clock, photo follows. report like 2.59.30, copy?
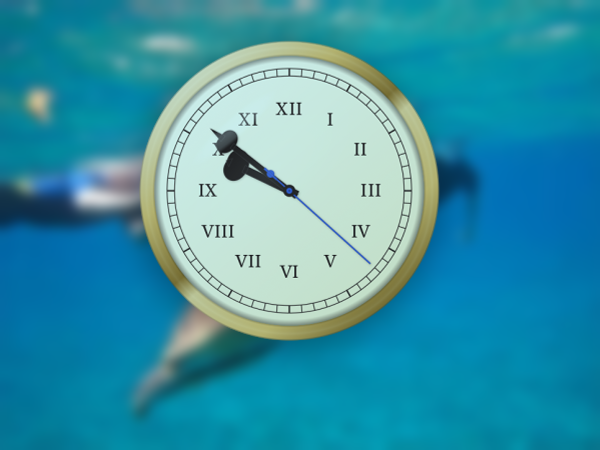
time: 9.51.22
